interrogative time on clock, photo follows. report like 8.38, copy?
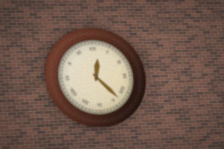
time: 12.23
